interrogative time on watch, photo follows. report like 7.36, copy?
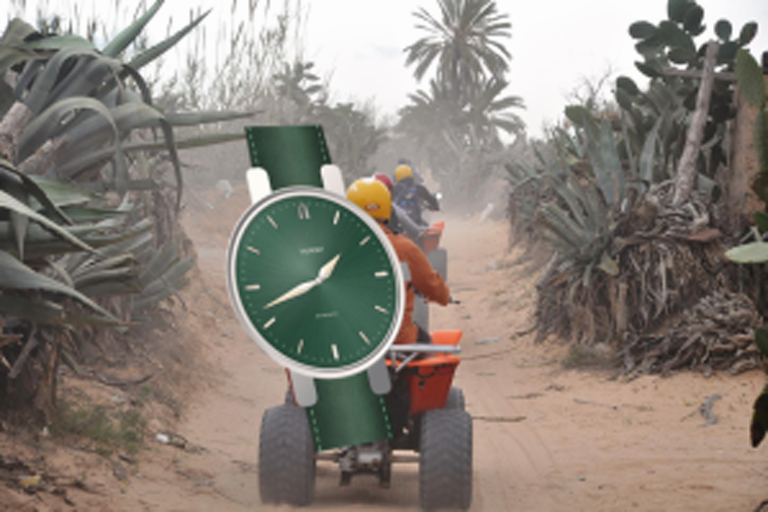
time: 1.42
